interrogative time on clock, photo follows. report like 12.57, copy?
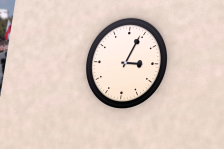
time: 3.04
